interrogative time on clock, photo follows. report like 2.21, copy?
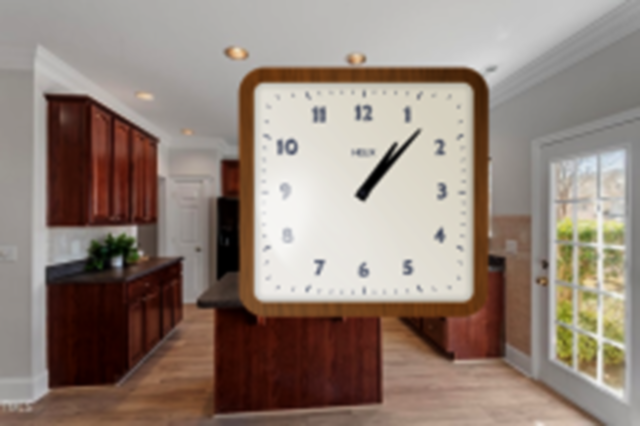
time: 1.07
